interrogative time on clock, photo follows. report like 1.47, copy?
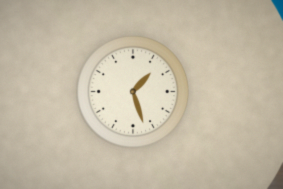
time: 1.27
